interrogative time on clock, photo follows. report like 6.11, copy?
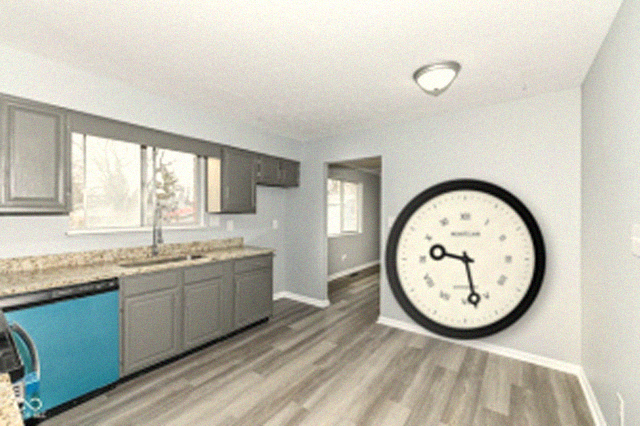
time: 9.28
